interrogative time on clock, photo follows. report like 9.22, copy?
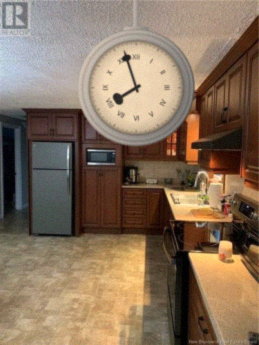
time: 7.57
